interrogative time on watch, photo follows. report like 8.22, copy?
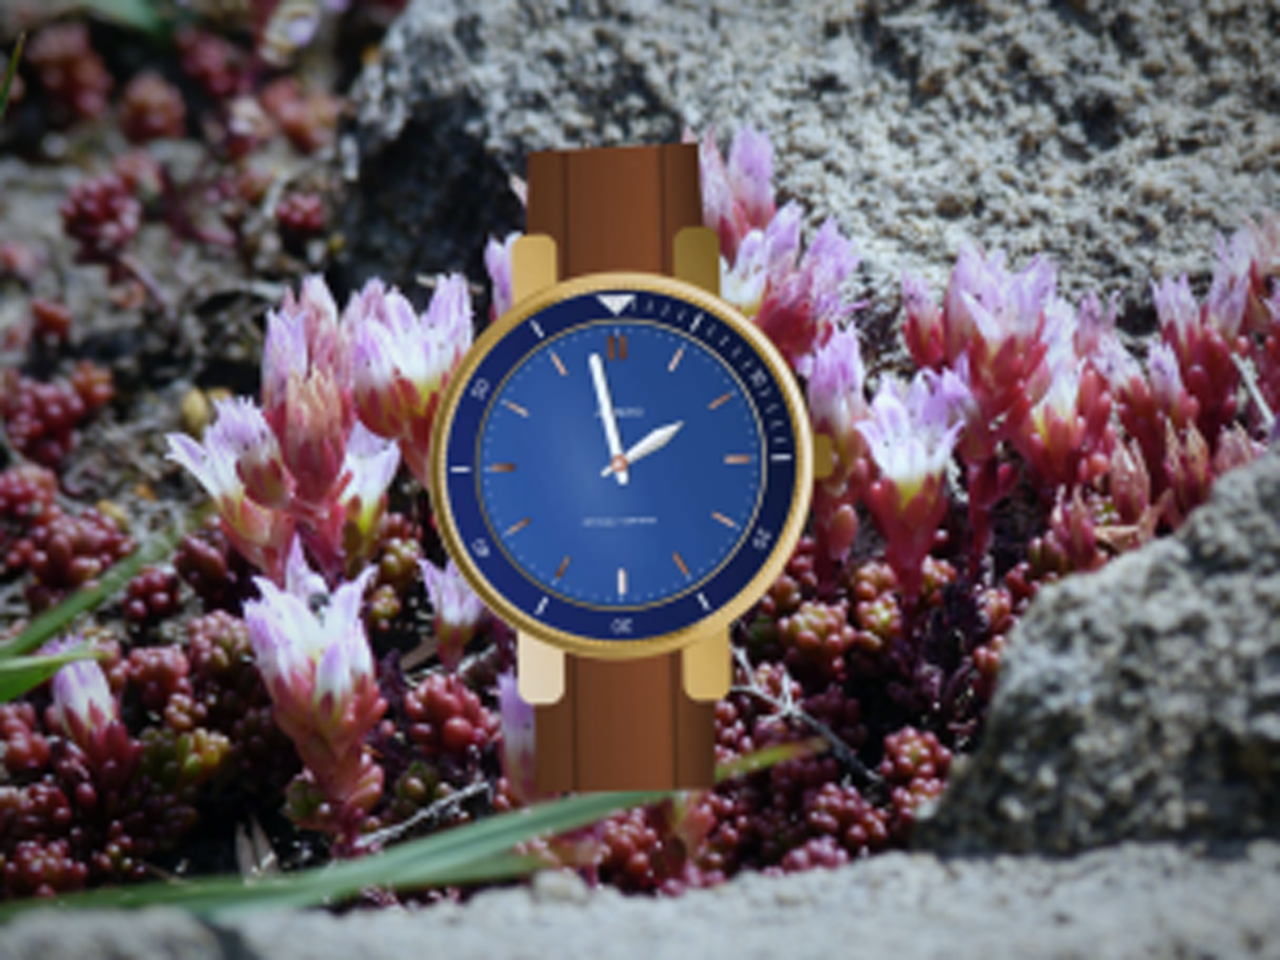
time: 1.58
